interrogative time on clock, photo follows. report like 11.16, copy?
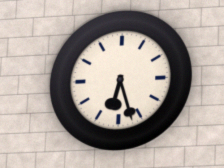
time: 6.27
